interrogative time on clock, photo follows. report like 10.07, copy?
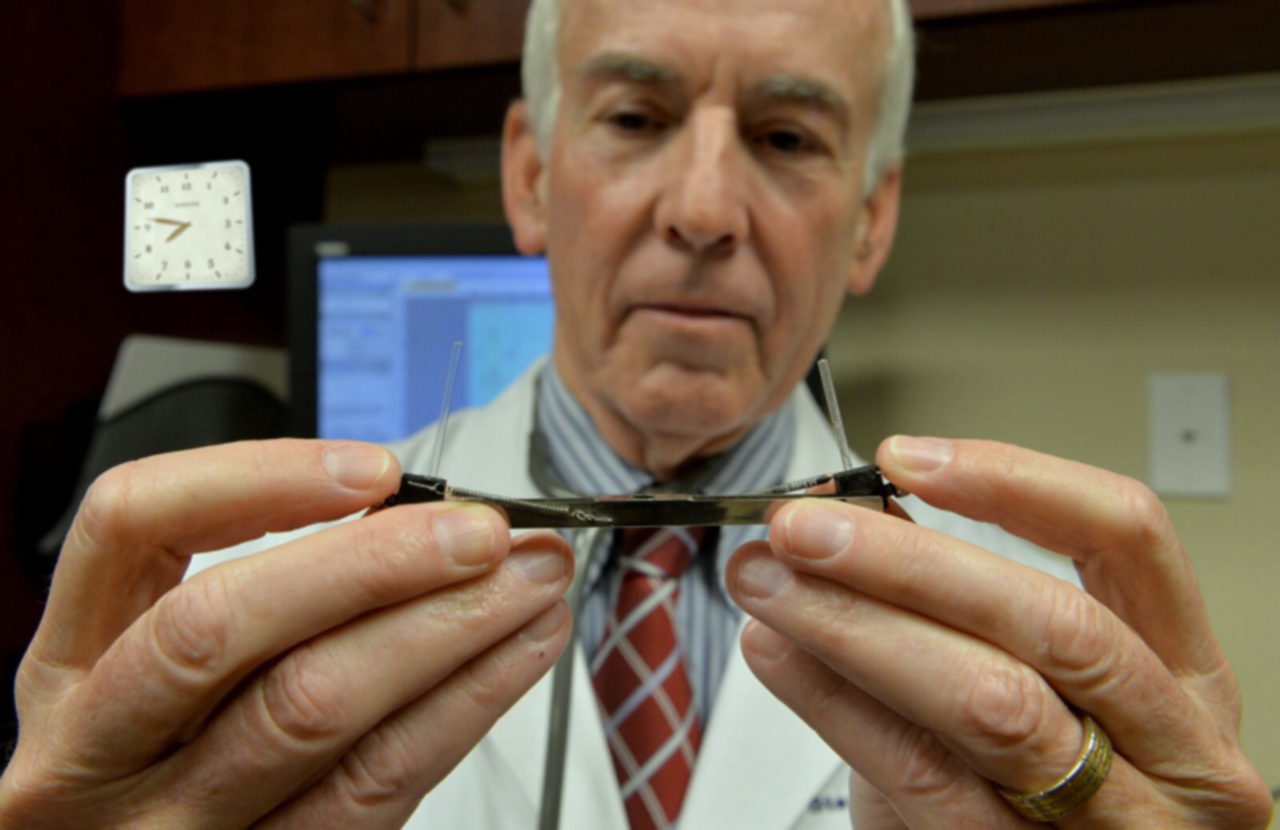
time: 7.47
